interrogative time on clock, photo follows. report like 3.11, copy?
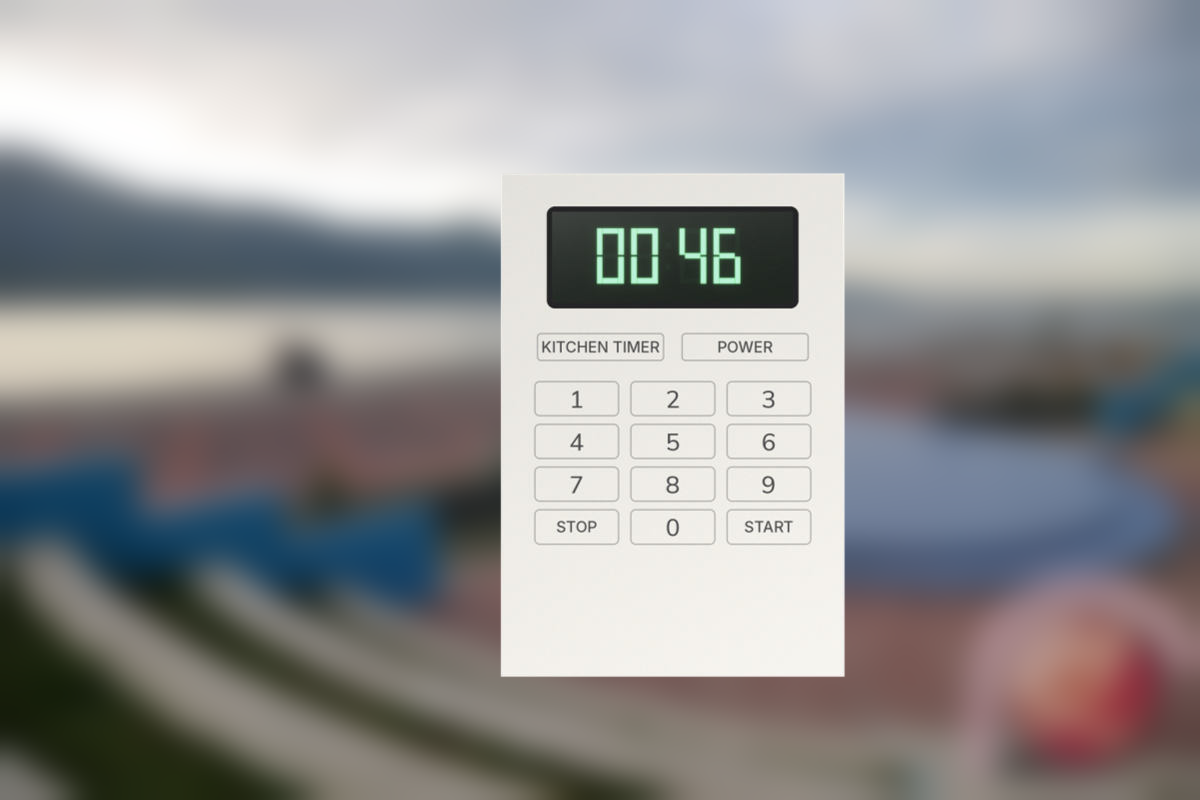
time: 0.46
